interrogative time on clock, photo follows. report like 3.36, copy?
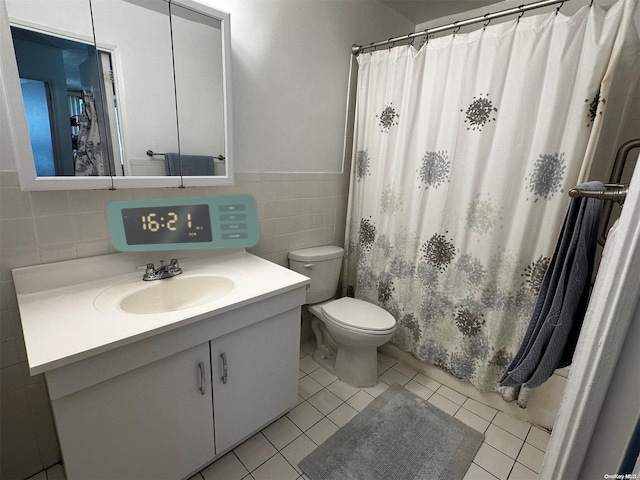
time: 16.21
